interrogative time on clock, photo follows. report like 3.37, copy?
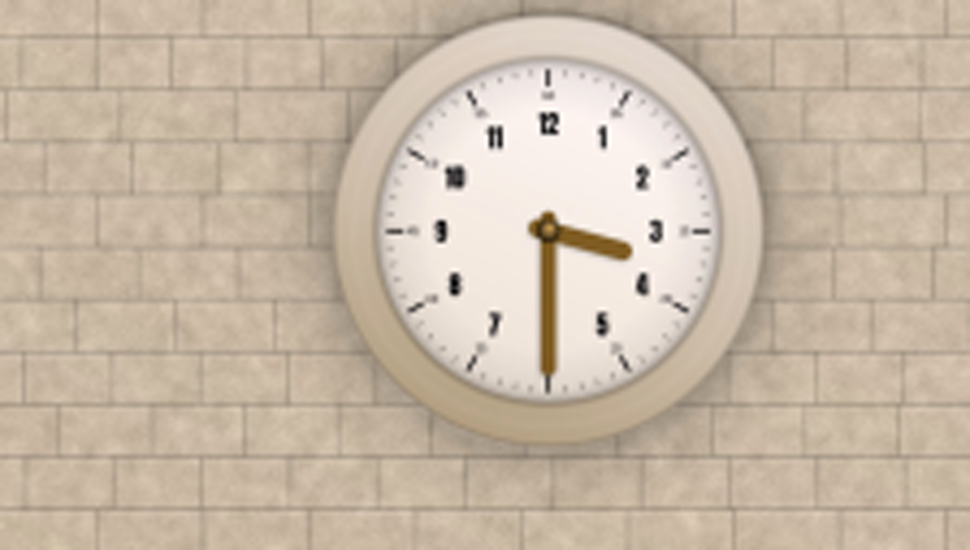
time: 3.30
